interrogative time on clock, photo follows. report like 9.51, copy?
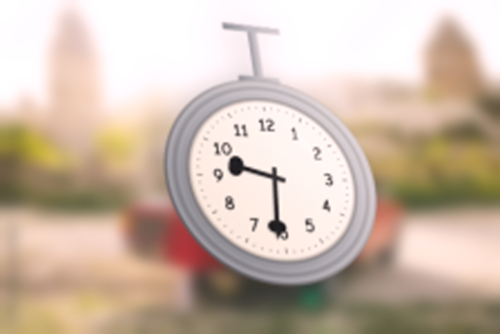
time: 9.31
